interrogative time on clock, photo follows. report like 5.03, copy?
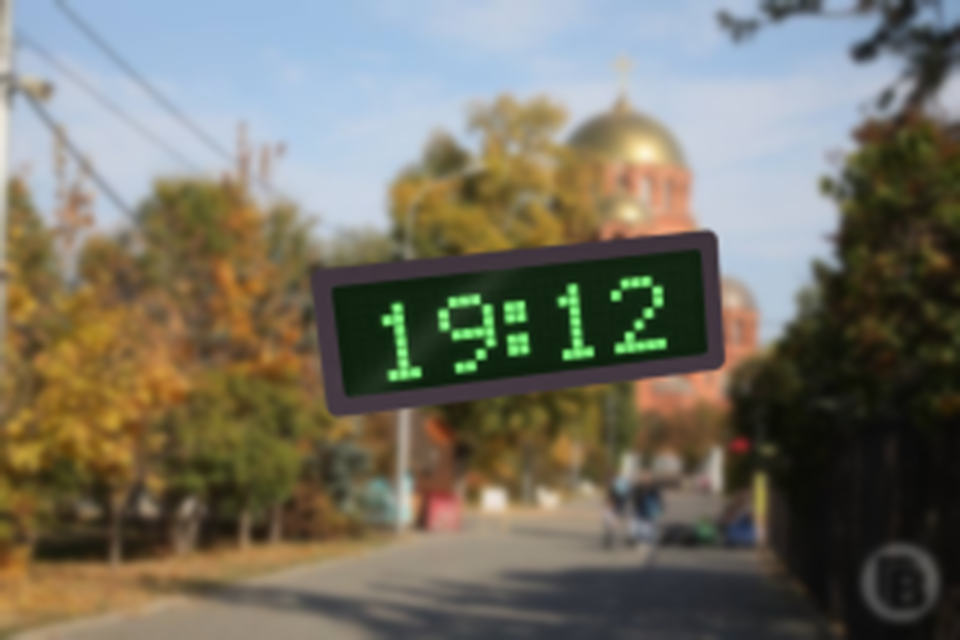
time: 19.12
